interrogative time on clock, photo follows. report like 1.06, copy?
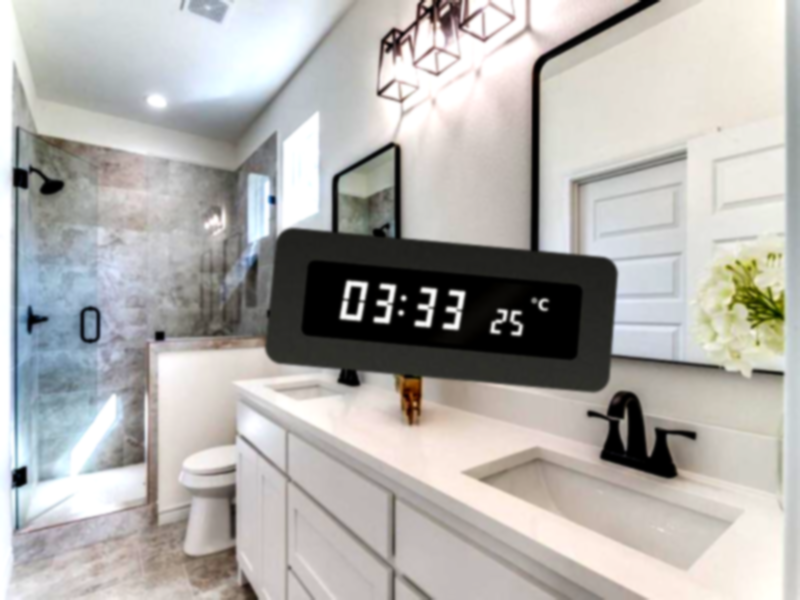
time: 3.33
